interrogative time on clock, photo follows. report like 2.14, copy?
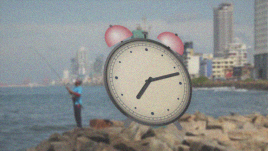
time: 7.12
